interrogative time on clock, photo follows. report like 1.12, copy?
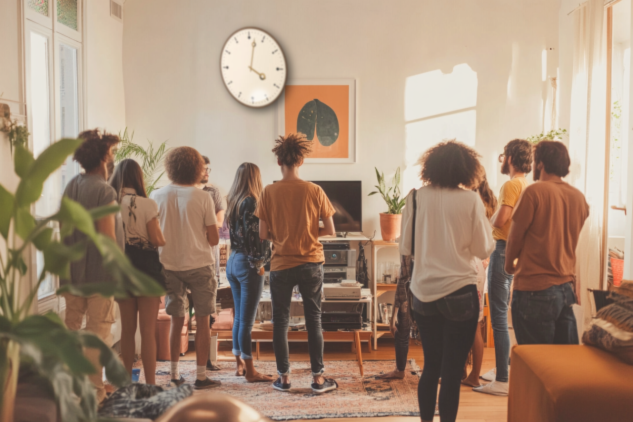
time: 4.02
